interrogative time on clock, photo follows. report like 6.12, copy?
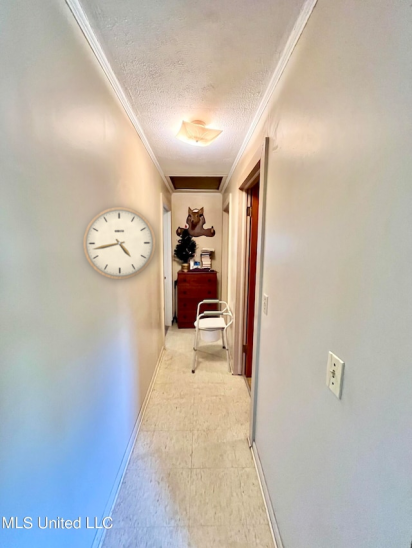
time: 4.43
